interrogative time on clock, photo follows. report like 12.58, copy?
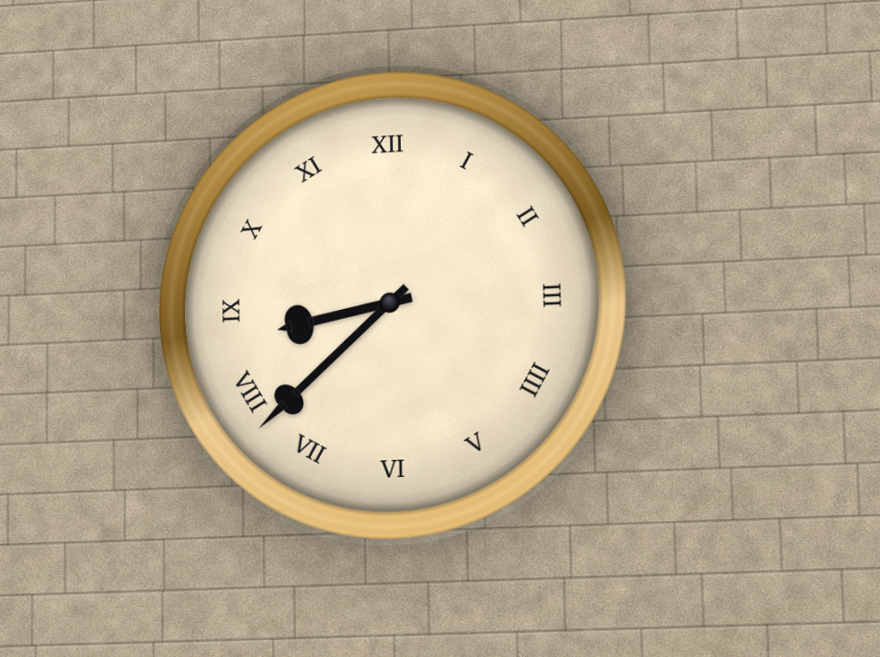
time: 8.38
